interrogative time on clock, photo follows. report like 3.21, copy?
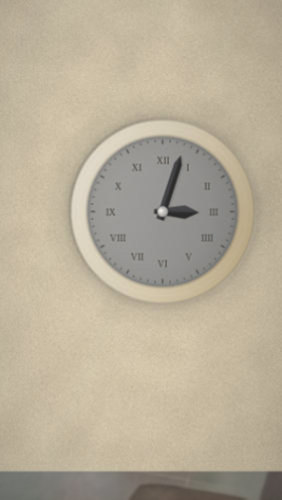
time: 3.03
